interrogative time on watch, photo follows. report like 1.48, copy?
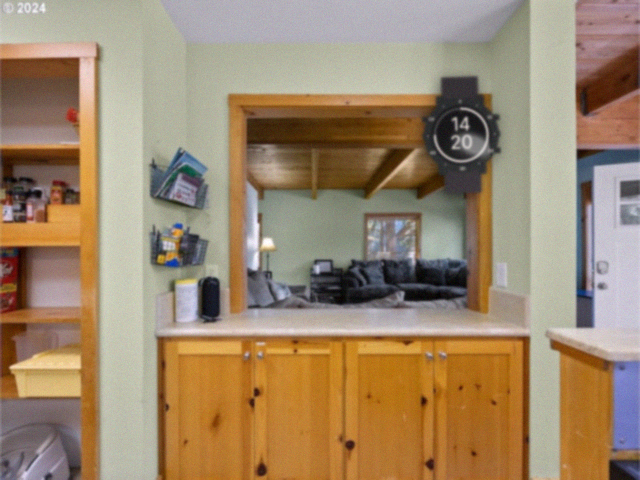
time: 14.20
